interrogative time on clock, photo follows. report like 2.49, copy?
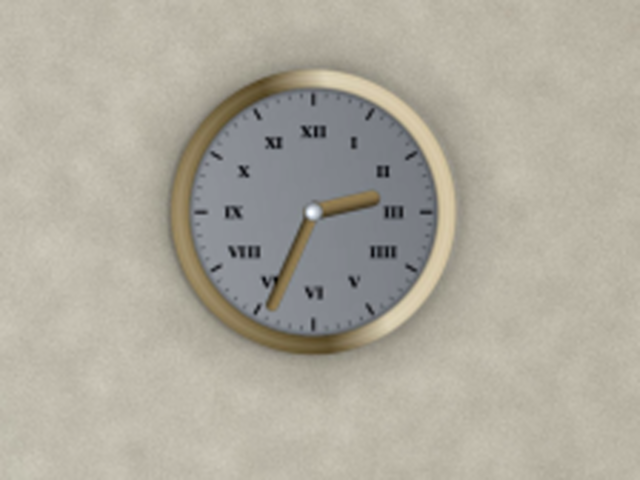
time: 2.34
